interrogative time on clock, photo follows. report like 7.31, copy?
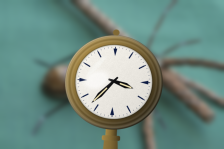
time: 3.37
